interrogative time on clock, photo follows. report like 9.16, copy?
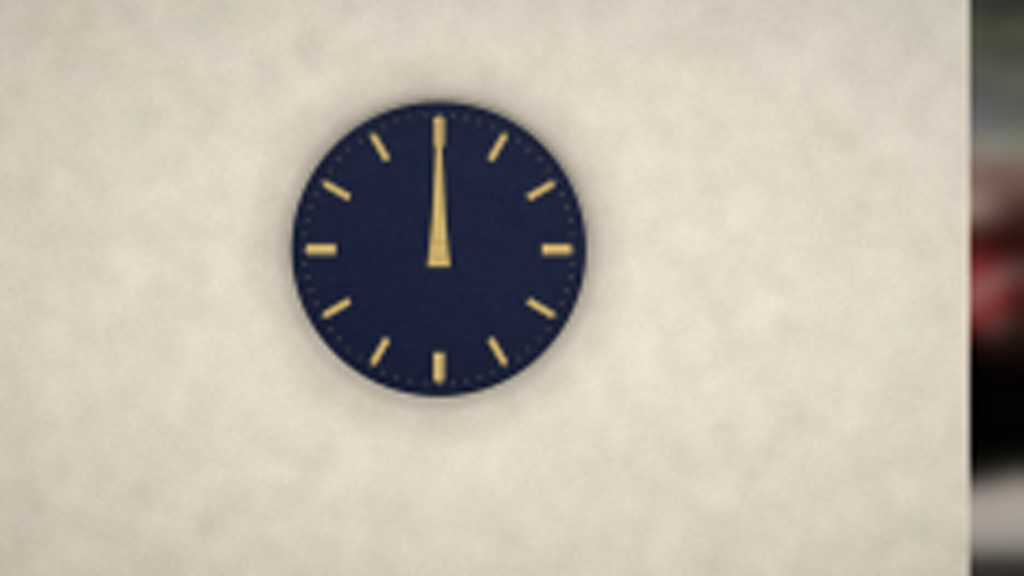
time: 12.00
